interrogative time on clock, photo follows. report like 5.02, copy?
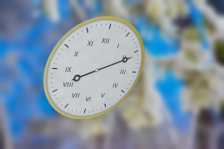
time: 8.11
